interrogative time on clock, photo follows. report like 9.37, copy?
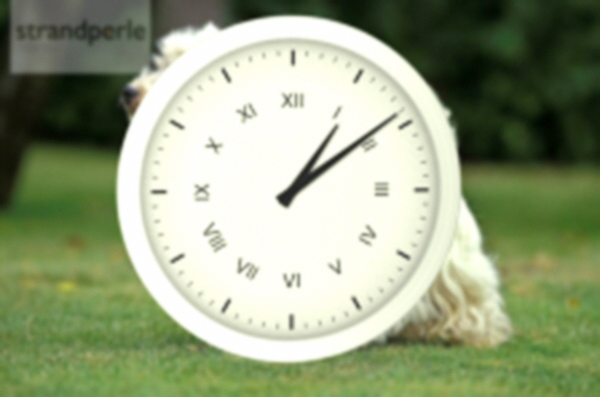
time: 1.09
